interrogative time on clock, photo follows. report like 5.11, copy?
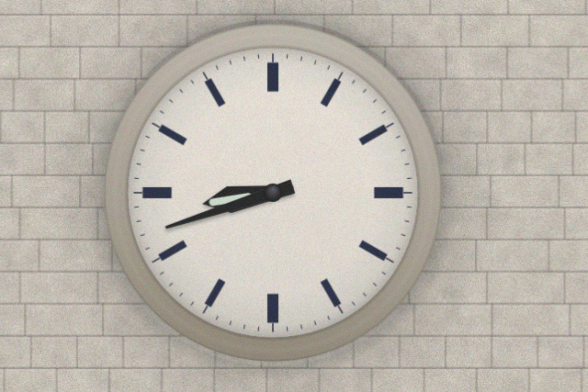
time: 8.42
